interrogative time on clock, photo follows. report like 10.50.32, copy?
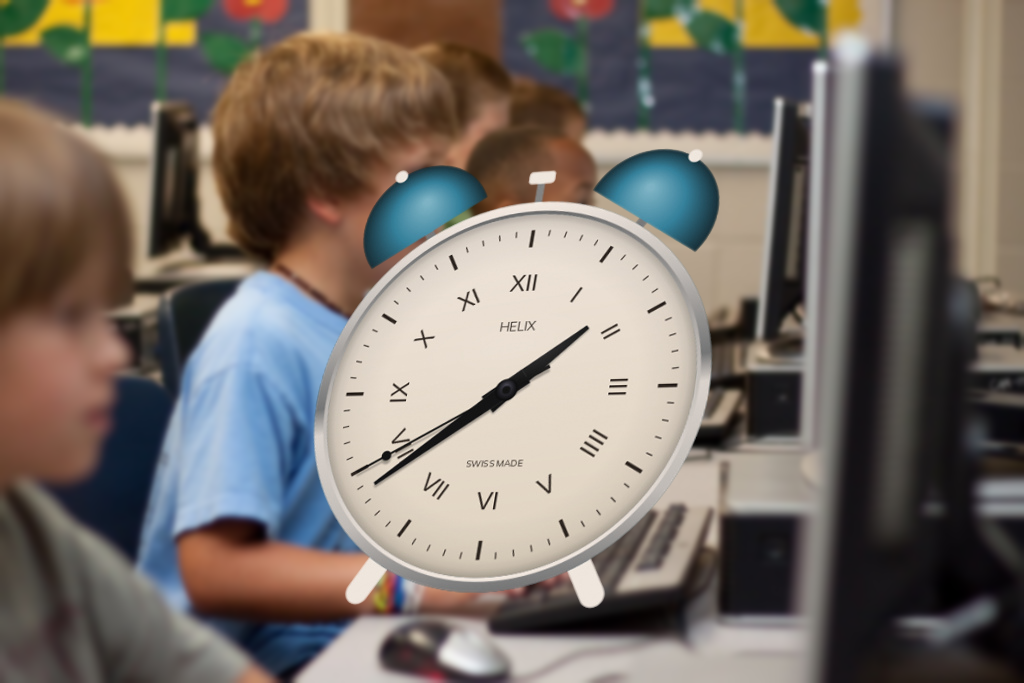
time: 1.38.40
